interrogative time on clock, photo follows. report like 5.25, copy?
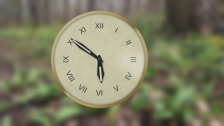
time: 5.51
